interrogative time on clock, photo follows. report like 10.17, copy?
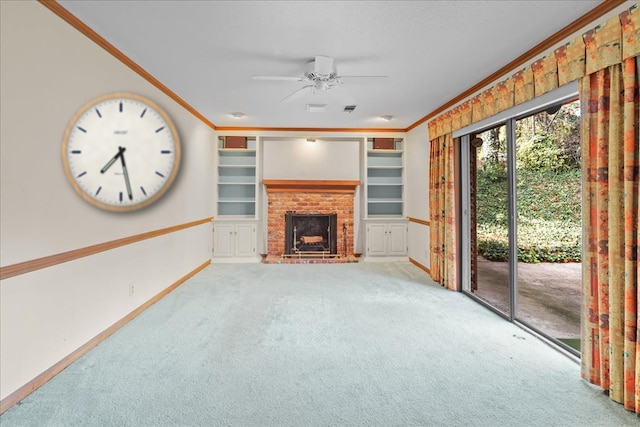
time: 7.28
